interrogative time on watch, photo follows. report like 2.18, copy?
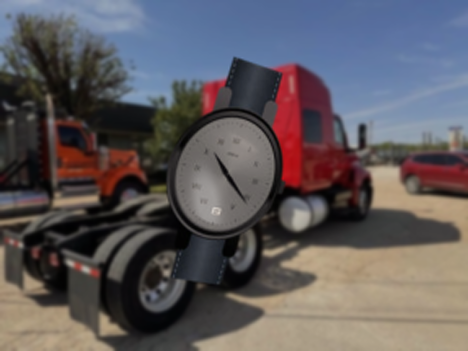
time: 10.21
